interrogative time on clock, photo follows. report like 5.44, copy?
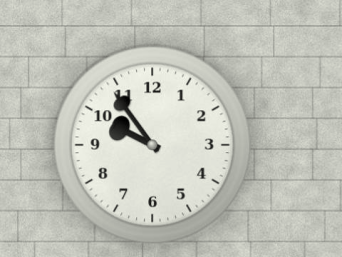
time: 9.54
